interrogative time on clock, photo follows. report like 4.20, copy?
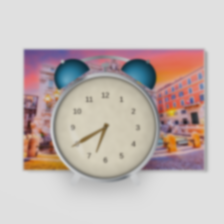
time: 6.40
